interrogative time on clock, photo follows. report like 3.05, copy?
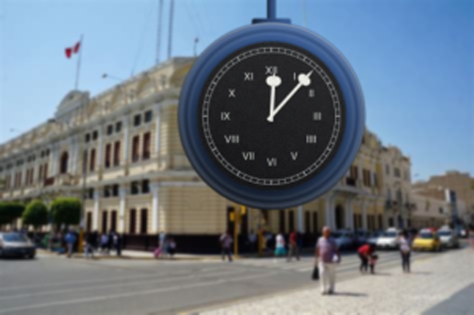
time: 12.07
